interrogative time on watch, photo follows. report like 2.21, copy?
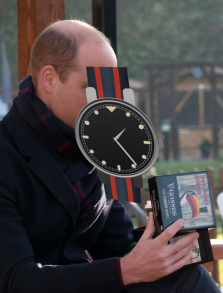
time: 1.24
